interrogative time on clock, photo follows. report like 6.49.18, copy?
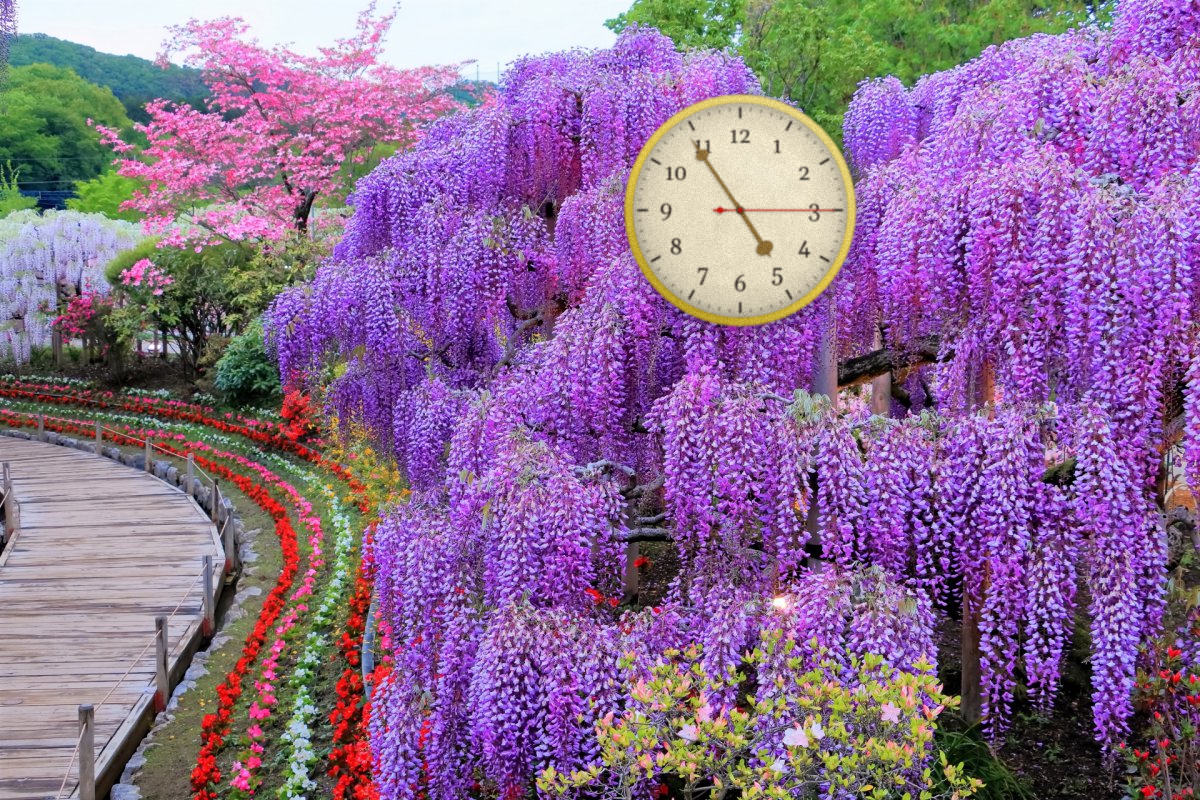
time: 4.54.15
